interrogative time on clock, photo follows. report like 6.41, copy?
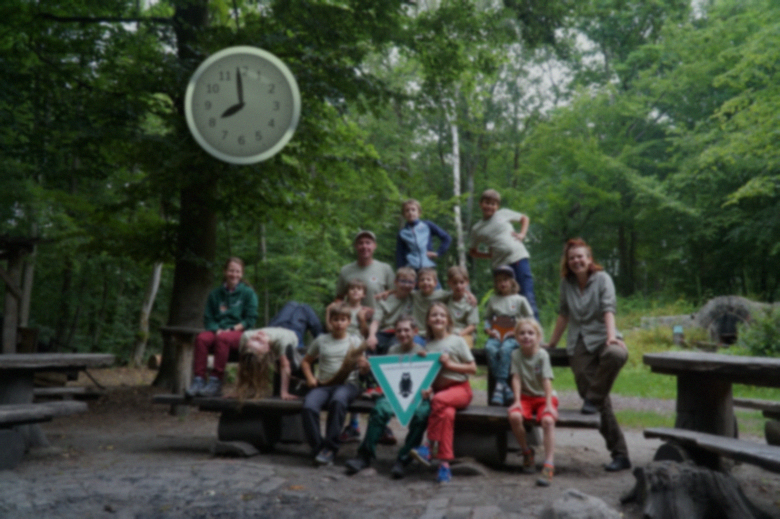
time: 7.59
